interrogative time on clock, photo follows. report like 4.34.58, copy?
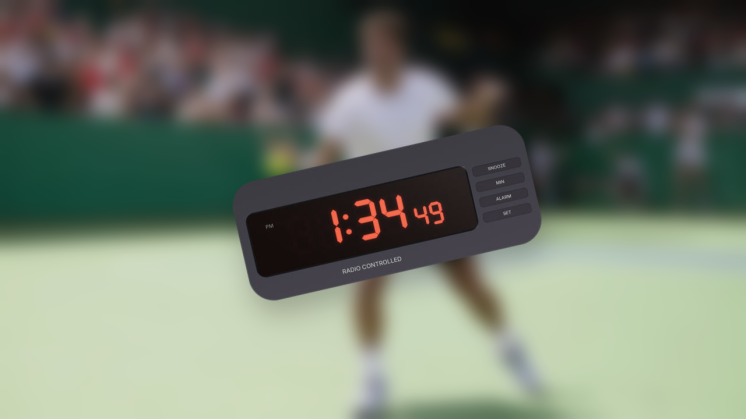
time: 1.34.49
